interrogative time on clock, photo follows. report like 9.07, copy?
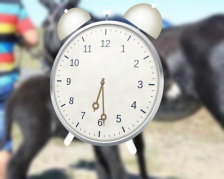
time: 6.29
